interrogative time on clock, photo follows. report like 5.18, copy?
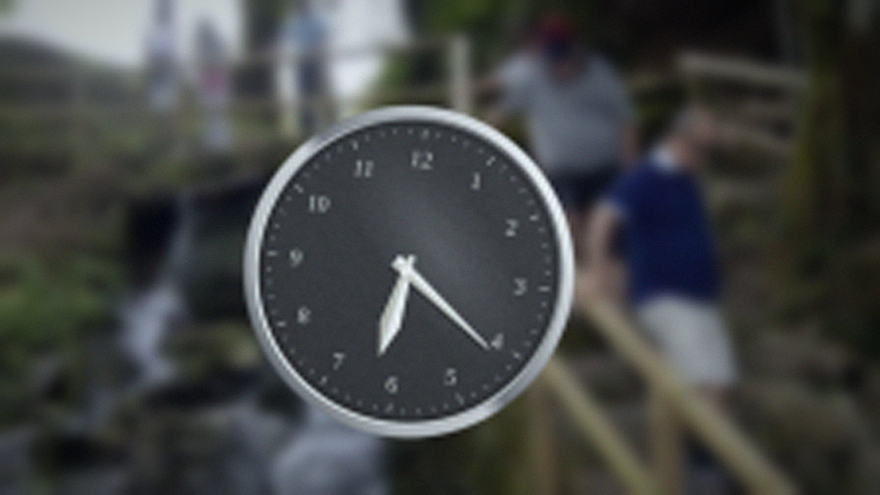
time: 6.21
